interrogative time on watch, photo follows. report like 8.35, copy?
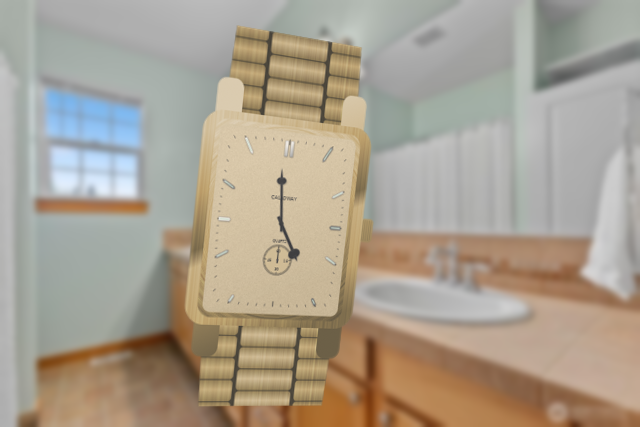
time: 4.59
